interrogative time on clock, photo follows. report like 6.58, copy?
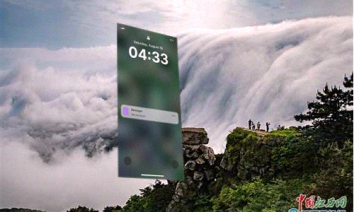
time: 4.33
